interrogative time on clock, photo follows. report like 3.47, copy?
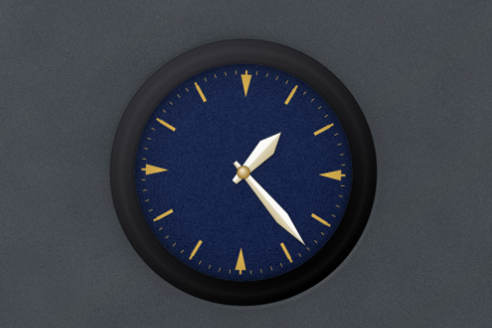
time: 1.23
